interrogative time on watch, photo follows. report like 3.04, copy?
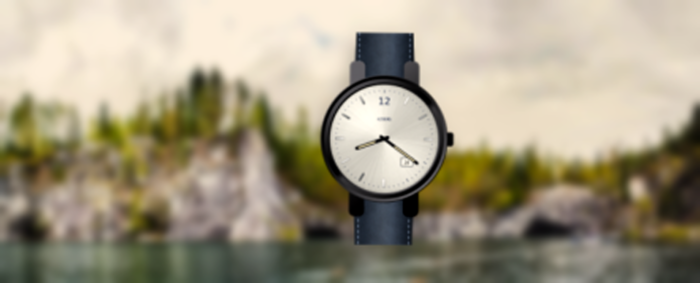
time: 8.21
